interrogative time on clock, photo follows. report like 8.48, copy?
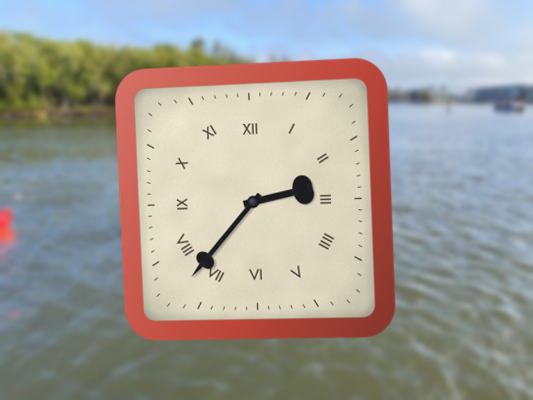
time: 2.37
